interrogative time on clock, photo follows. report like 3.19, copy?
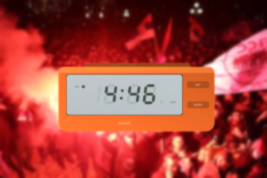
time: 4.46
